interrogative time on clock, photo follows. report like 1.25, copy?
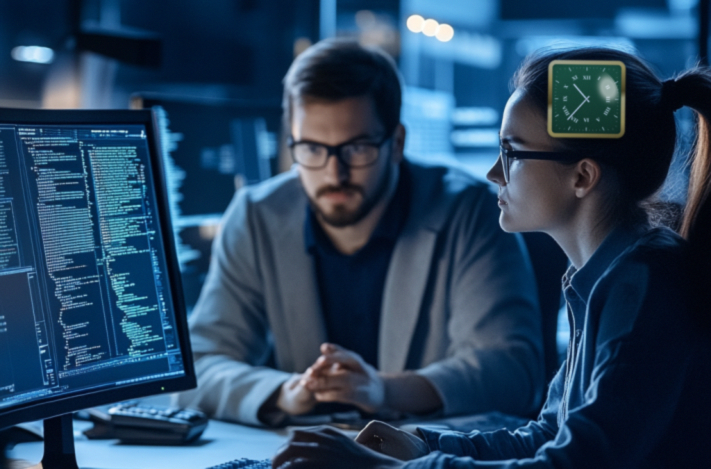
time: 10.37
